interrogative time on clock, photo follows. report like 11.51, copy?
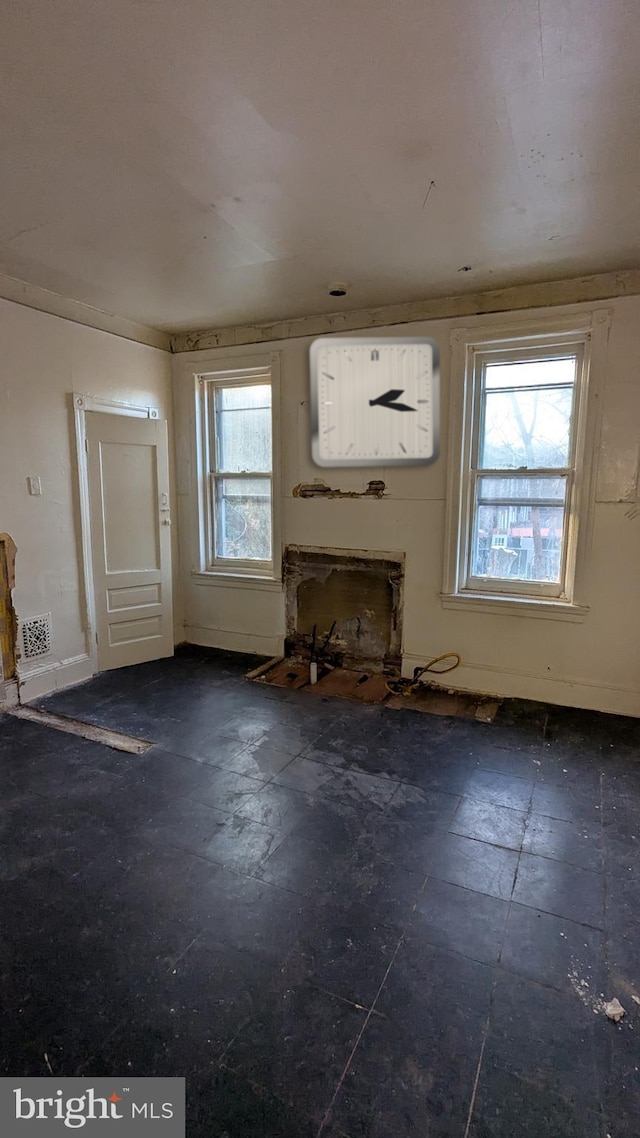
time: 2.17
